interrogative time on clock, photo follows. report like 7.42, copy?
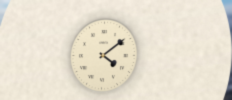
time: 4.09
